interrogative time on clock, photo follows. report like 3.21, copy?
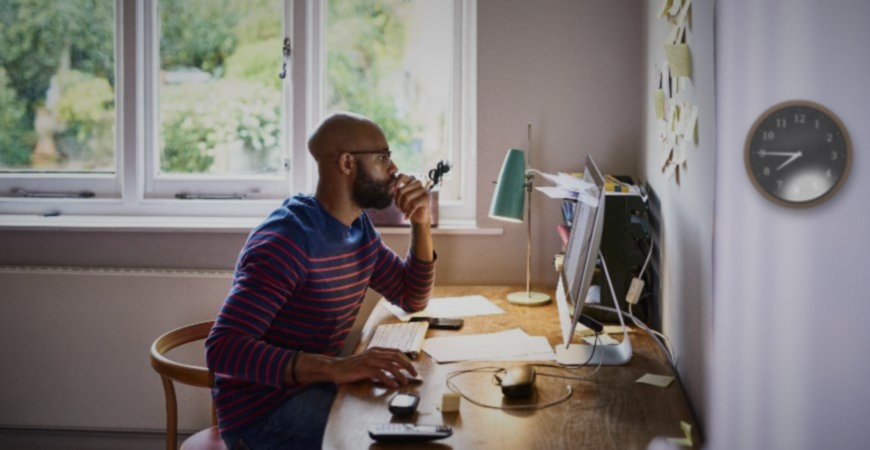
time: 7.45
